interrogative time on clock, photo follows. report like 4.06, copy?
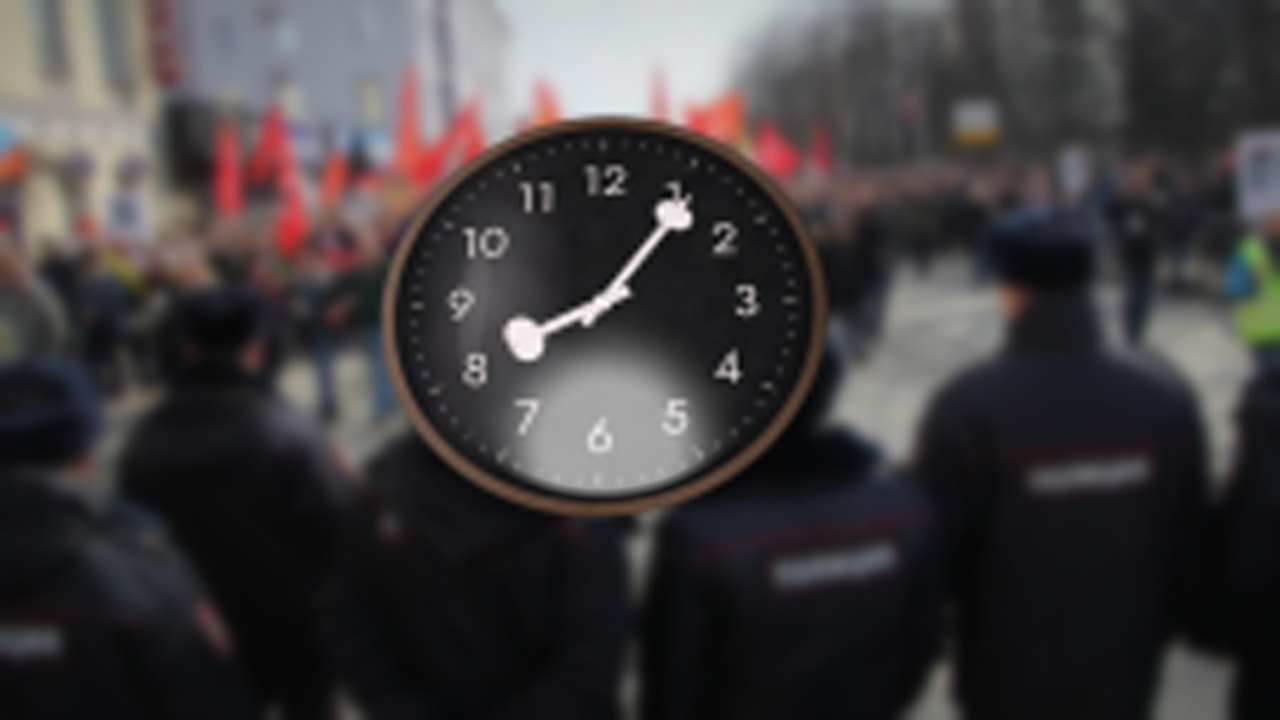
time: 8.06
